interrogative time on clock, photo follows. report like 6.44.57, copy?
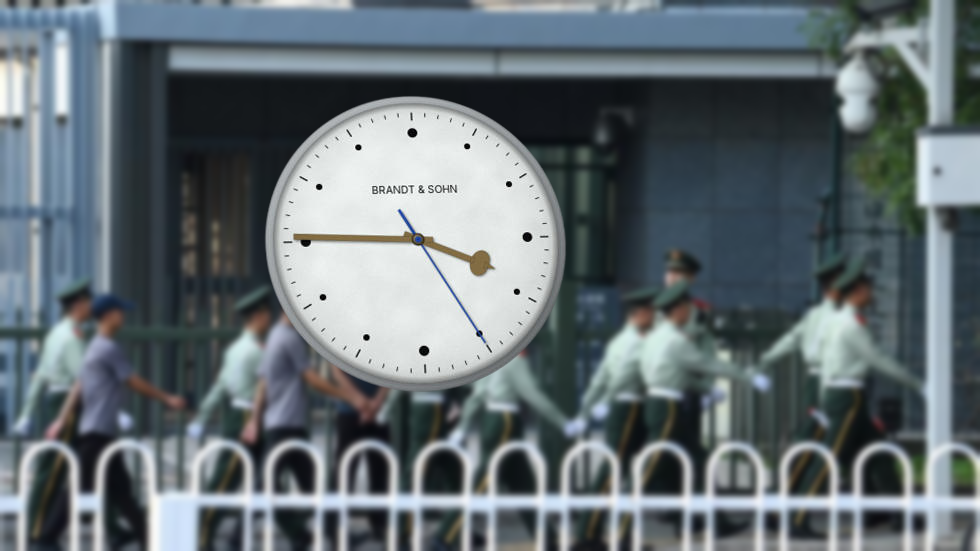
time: 3.45.25
